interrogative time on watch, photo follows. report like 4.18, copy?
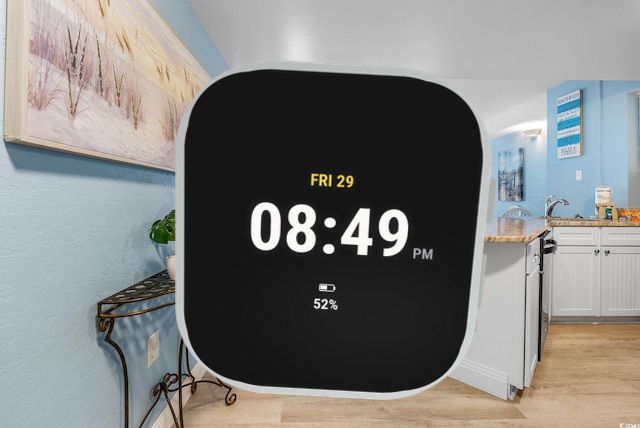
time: 8.49
